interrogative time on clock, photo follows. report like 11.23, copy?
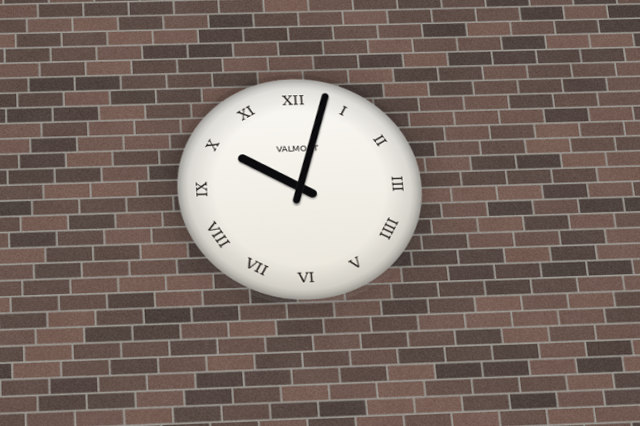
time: 10.03
